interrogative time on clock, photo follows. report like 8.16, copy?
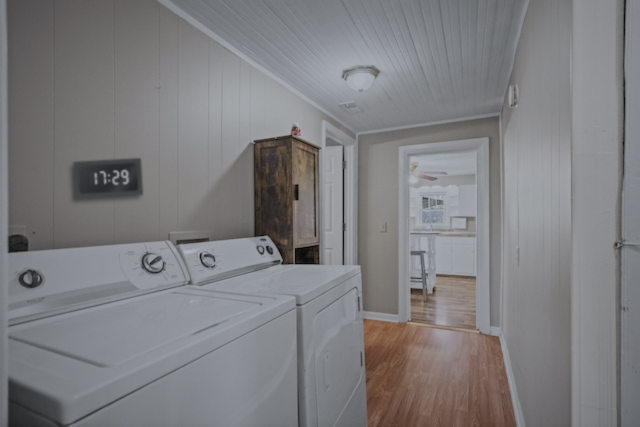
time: 17.29
